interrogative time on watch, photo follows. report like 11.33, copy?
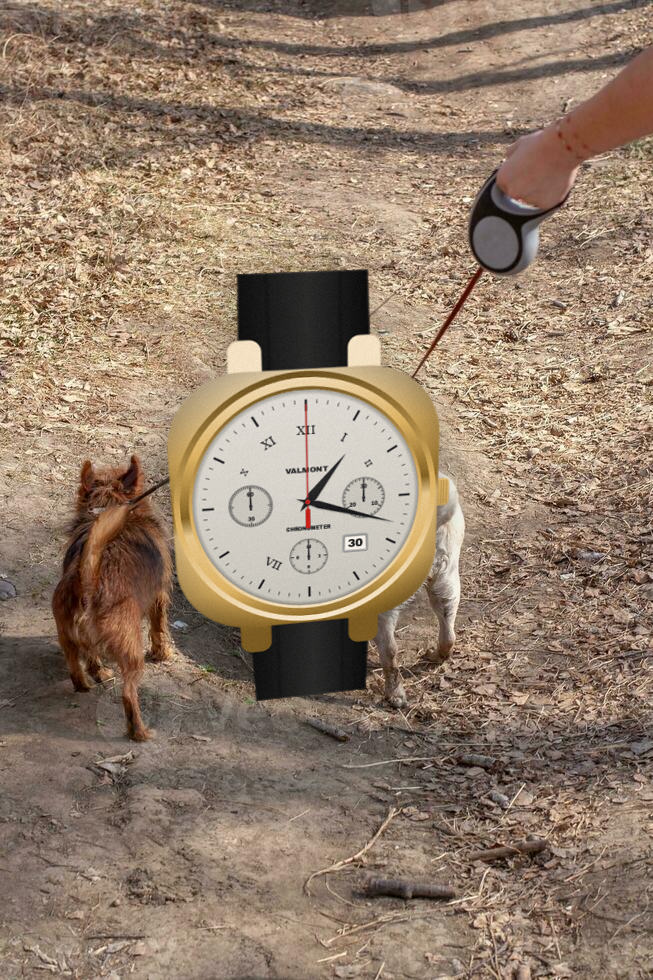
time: 1.18
